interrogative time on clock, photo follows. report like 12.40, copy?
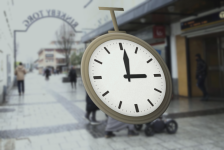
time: 3.01
